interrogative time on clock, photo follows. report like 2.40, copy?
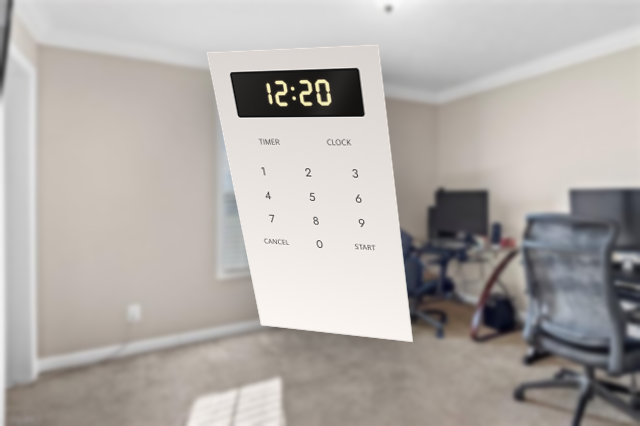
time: 12.20
